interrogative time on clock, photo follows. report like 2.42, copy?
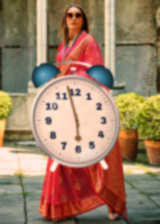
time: 5.58
